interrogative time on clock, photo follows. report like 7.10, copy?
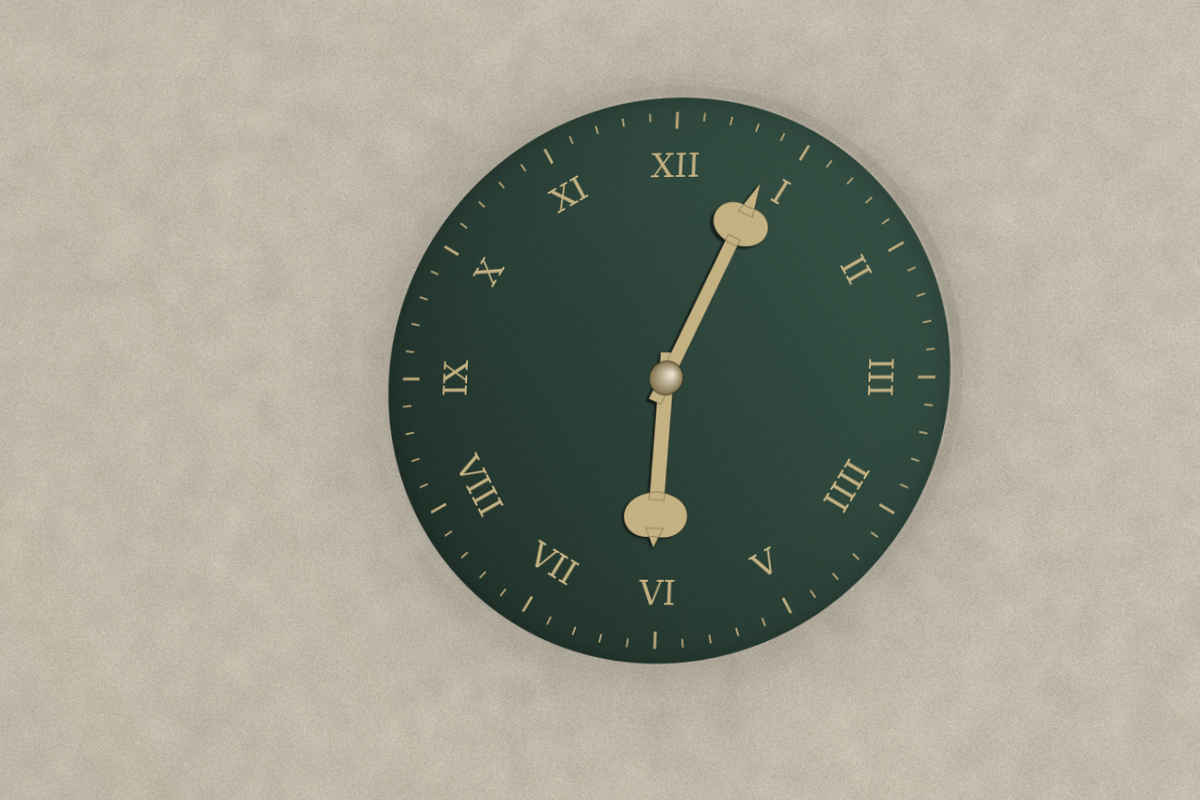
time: 6.04
